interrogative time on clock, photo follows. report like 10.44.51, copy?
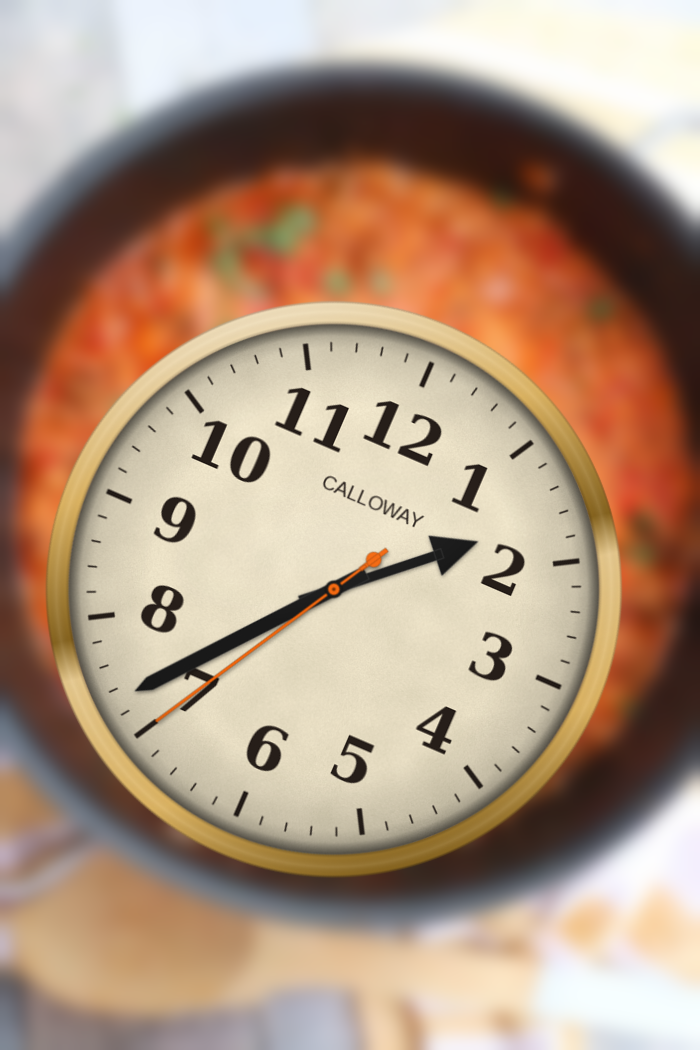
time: 1.36.35
